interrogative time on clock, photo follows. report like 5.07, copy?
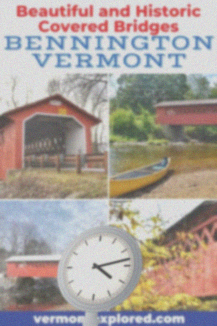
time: 4.13
